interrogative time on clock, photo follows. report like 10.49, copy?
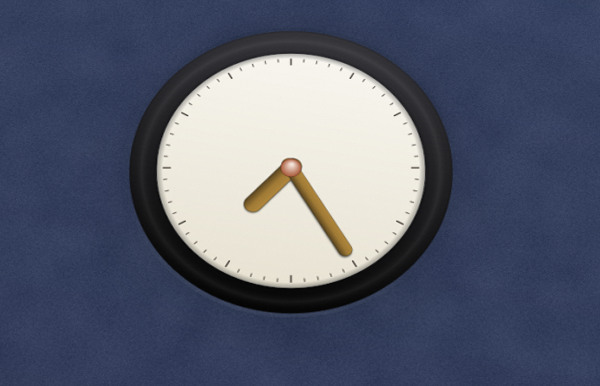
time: 7.25
